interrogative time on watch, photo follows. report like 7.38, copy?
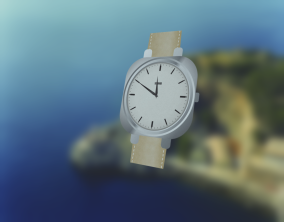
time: 11.50
